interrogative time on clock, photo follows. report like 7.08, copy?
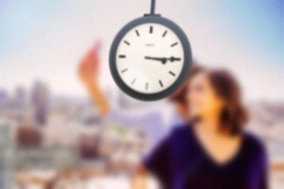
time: 3.15
